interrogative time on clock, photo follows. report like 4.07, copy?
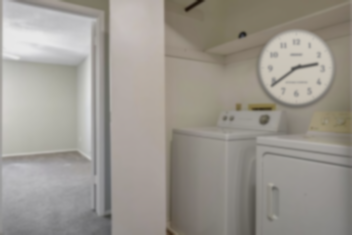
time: 2.39
